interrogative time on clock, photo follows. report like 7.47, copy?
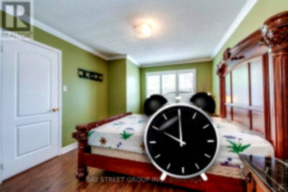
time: 10.00
